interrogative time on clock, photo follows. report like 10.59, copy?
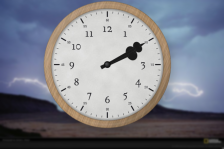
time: 2.10
